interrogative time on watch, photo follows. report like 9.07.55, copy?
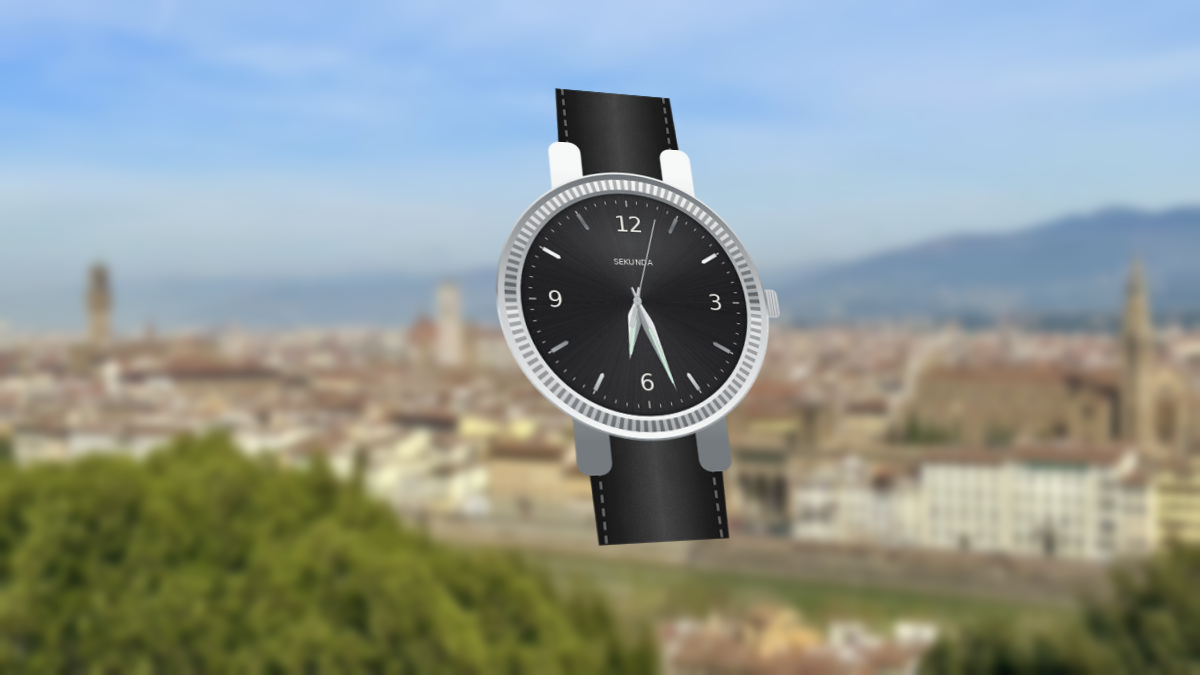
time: 6.27.03
